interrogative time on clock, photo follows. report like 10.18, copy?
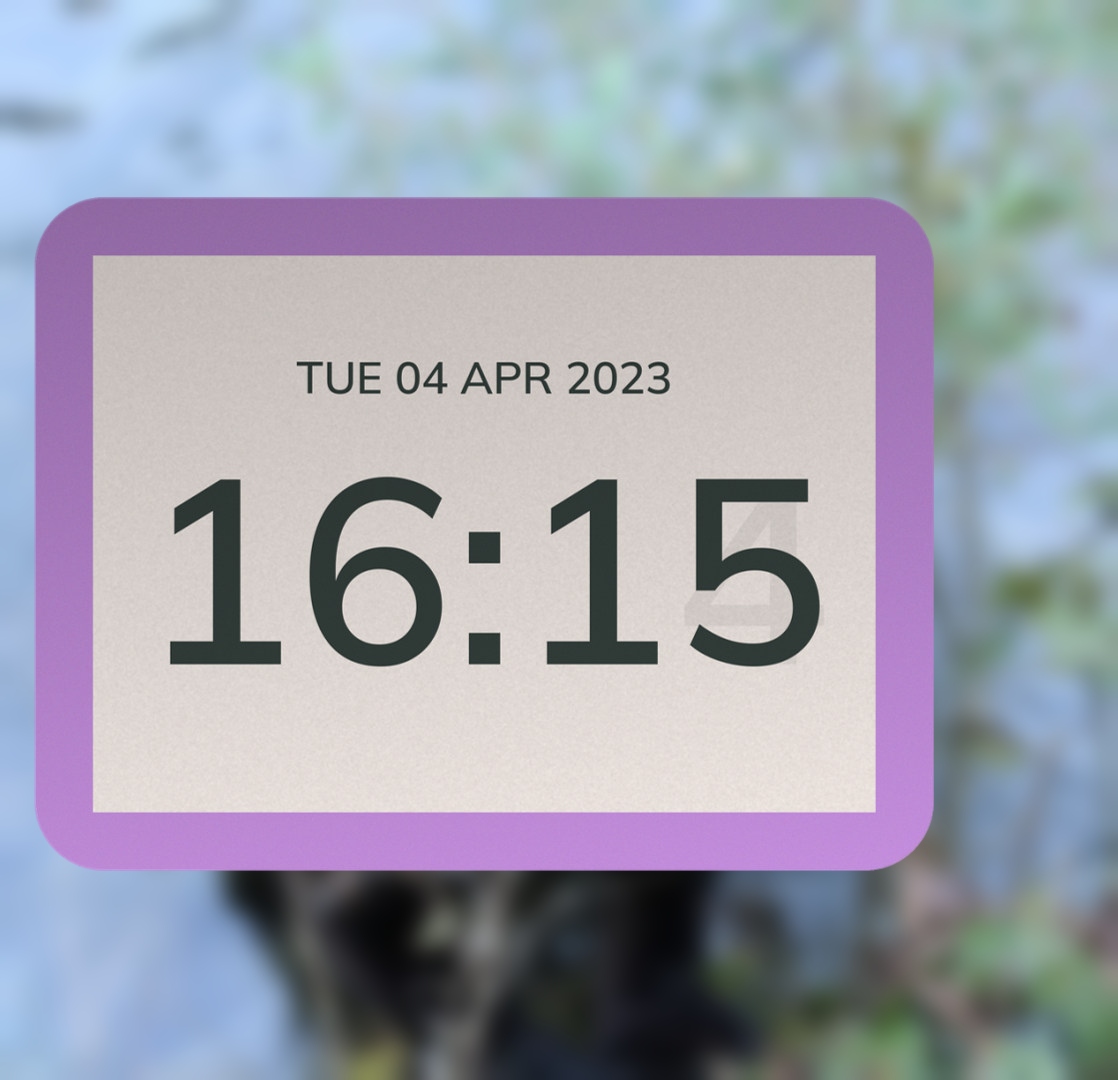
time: 16.15
